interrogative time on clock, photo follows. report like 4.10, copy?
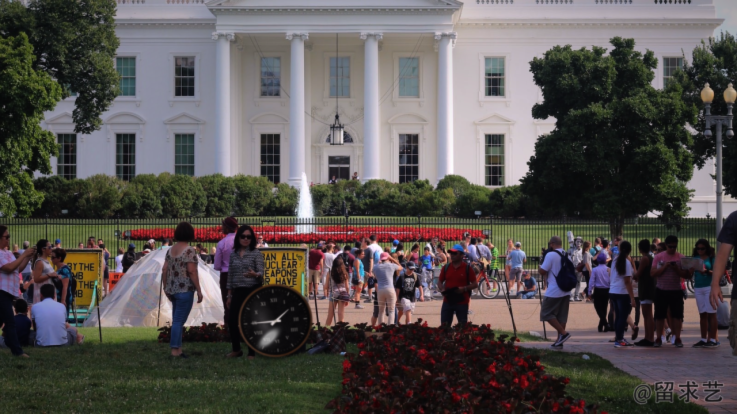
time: 1.45
